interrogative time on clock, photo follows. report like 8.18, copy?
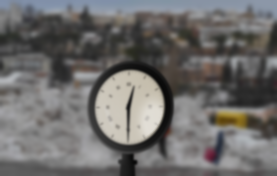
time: 12.30
